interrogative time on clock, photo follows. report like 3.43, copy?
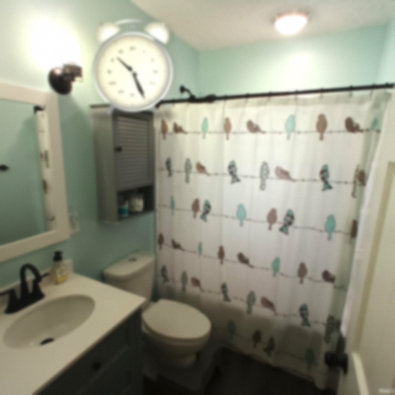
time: 10.26
